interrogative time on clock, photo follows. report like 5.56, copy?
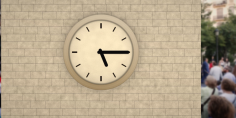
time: 5.15
